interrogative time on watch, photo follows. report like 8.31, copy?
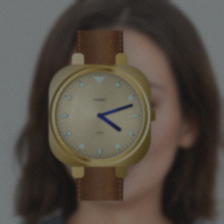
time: 4.12
